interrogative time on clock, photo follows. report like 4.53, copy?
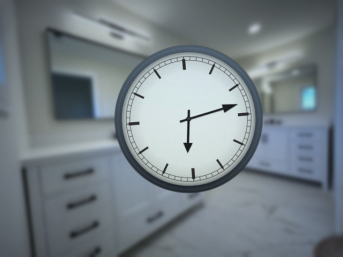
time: 6.13
